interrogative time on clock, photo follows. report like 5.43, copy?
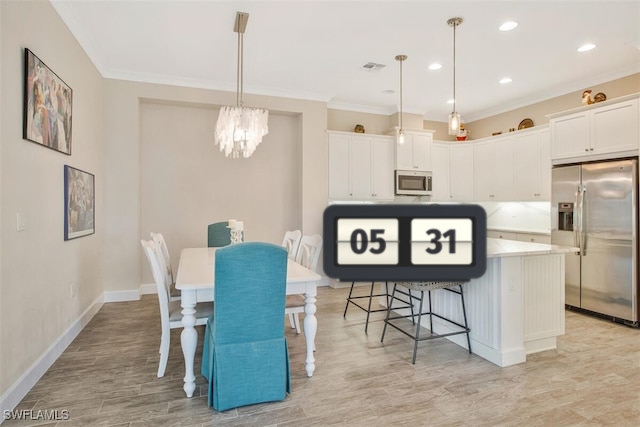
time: 5.31
